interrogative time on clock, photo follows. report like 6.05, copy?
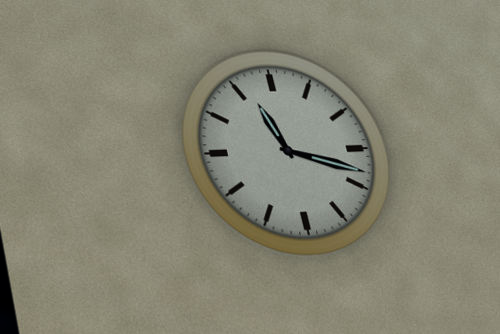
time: 11.18
